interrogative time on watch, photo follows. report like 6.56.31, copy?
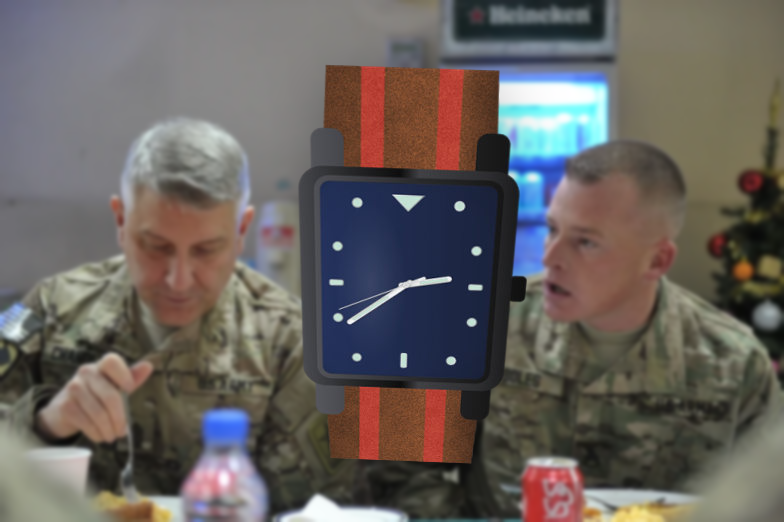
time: 2.38.41
